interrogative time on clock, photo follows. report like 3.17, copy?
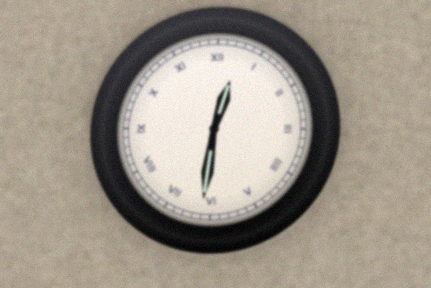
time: 12.31
